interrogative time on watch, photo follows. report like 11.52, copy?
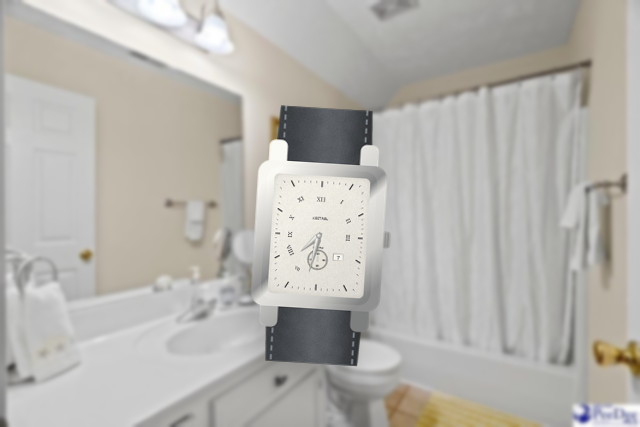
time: 7.32
